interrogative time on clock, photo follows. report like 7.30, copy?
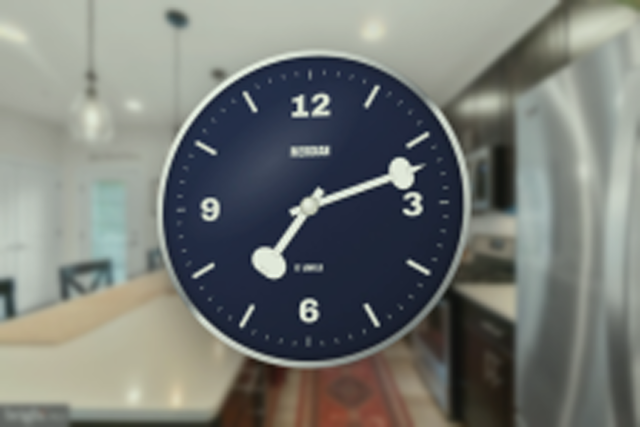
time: 7.12
